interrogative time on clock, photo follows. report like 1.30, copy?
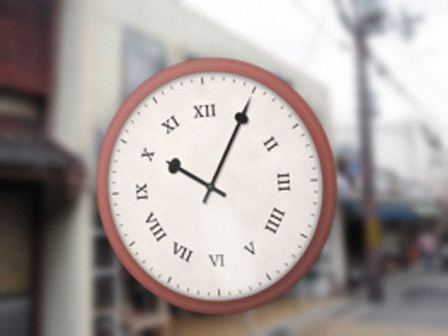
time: 10.05
